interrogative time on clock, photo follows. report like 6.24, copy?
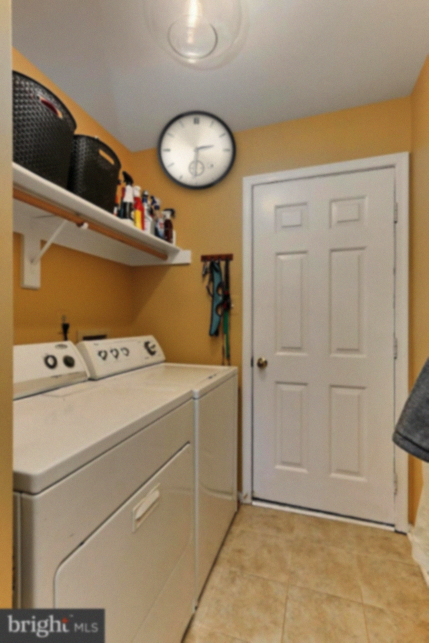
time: 2.31
